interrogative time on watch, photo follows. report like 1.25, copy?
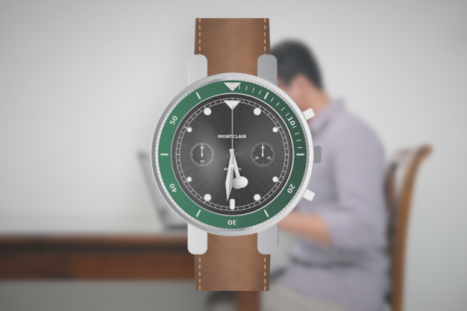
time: 5.31
